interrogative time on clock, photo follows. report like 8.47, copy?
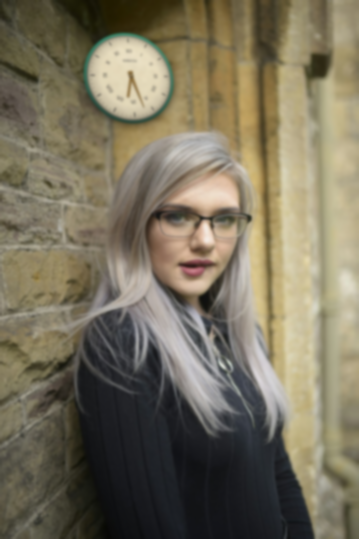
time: 6.27
